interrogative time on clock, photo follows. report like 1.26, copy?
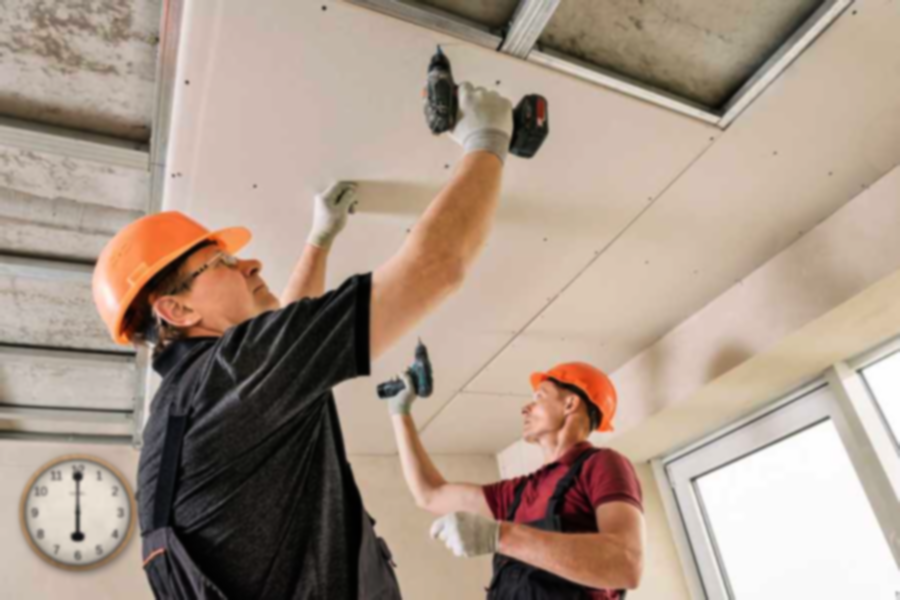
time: 6.00
